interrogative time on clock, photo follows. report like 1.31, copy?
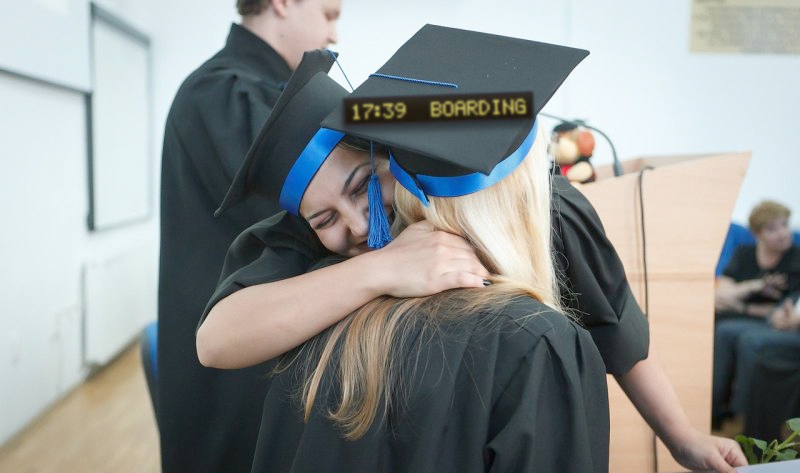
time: 17.39
